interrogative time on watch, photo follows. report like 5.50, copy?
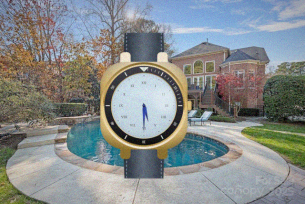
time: 5.30
